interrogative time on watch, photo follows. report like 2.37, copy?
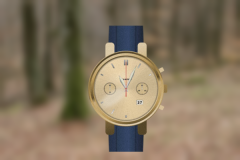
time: 11.04
